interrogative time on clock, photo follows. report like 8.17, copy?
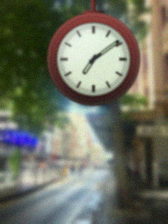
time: 7.09
